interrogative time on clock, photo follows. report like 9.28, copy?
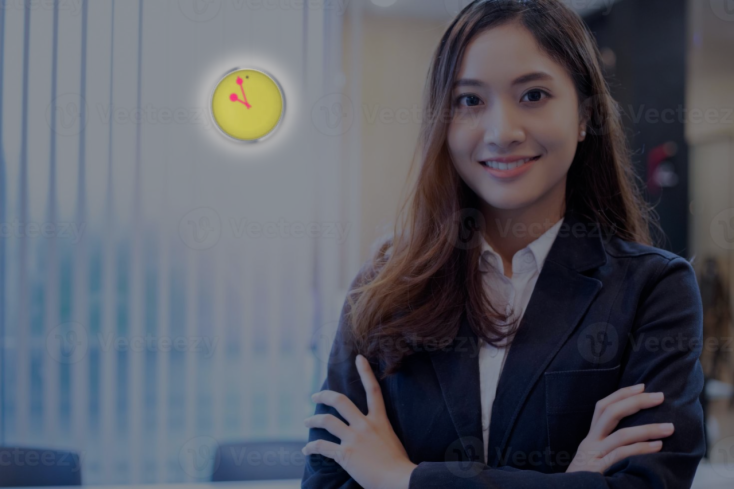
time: 9.57
